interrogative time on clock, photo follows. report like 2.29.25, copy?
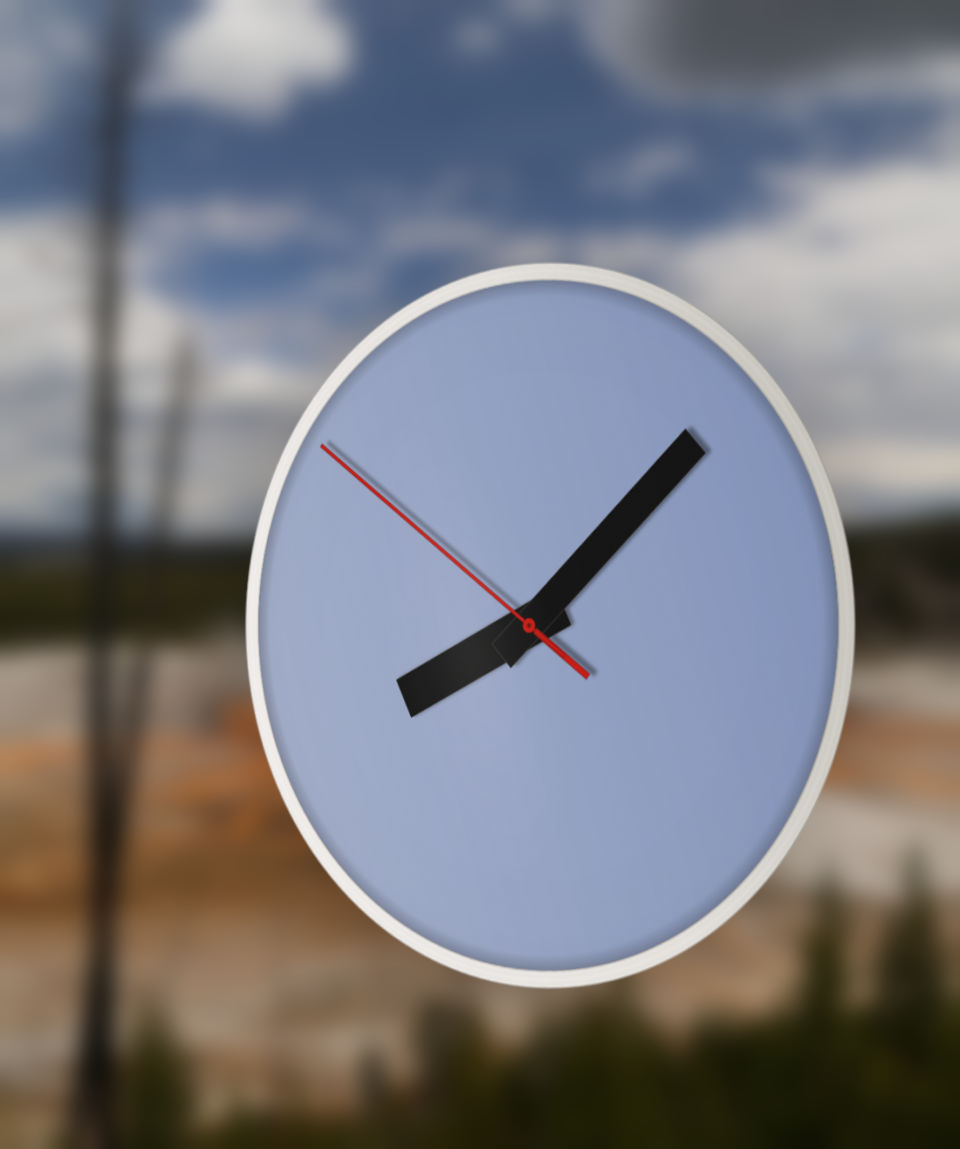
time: 8.07.51
